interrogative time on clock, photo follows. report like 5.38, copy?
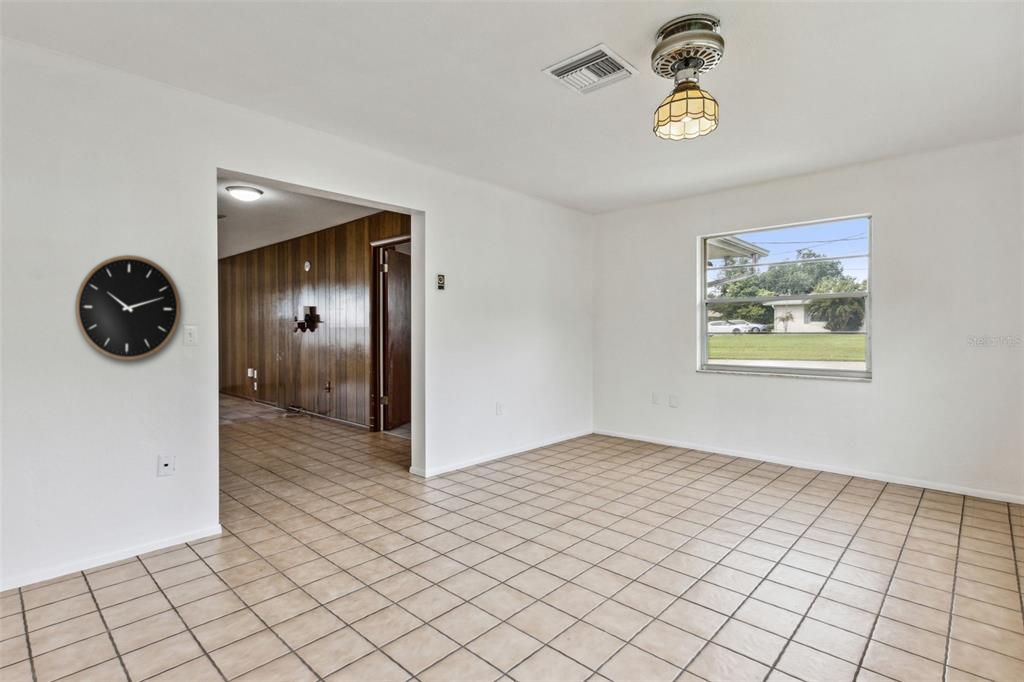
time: 10.12
